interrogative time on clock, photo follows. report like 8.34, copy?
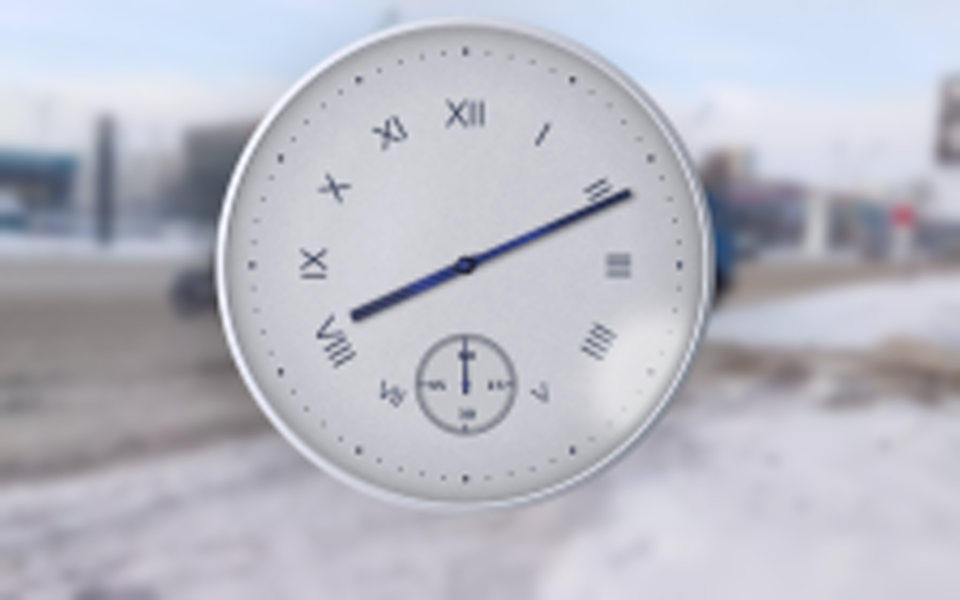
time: 8.11
